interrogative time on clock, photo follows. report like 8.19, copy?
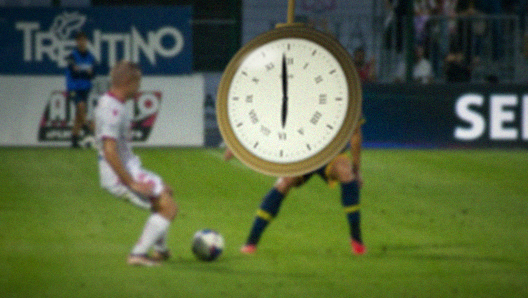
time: 5.59
